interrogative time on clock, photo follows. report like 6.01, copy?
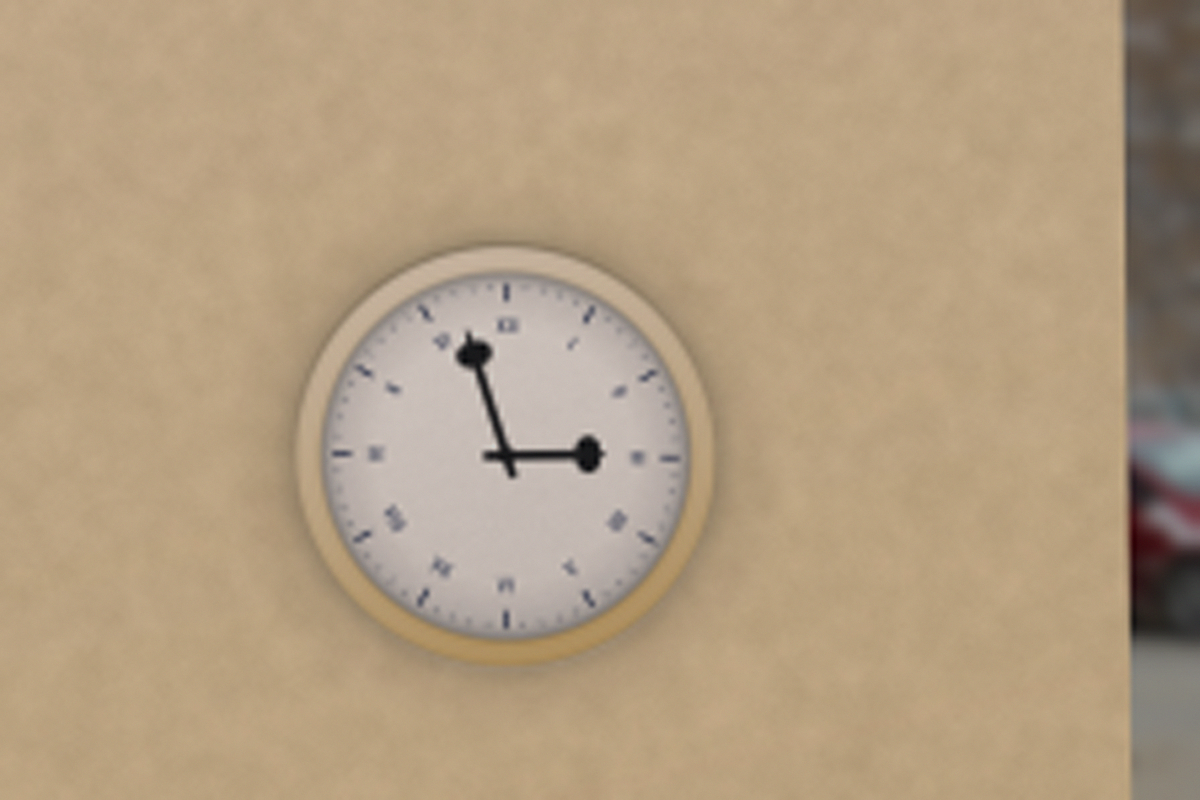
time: 2.57
